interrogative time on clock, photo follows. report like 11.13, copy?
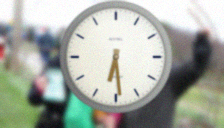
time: 6.29
